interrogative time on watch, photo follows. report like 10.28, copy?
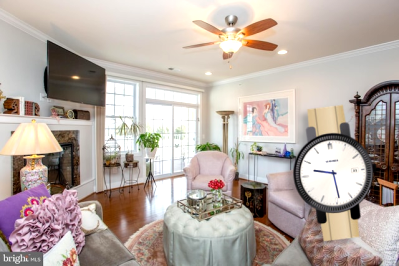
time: 9.29
